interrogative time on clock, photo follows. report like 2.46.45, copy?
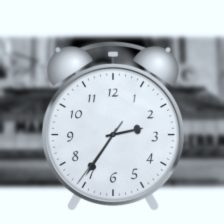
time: 2.35.36
